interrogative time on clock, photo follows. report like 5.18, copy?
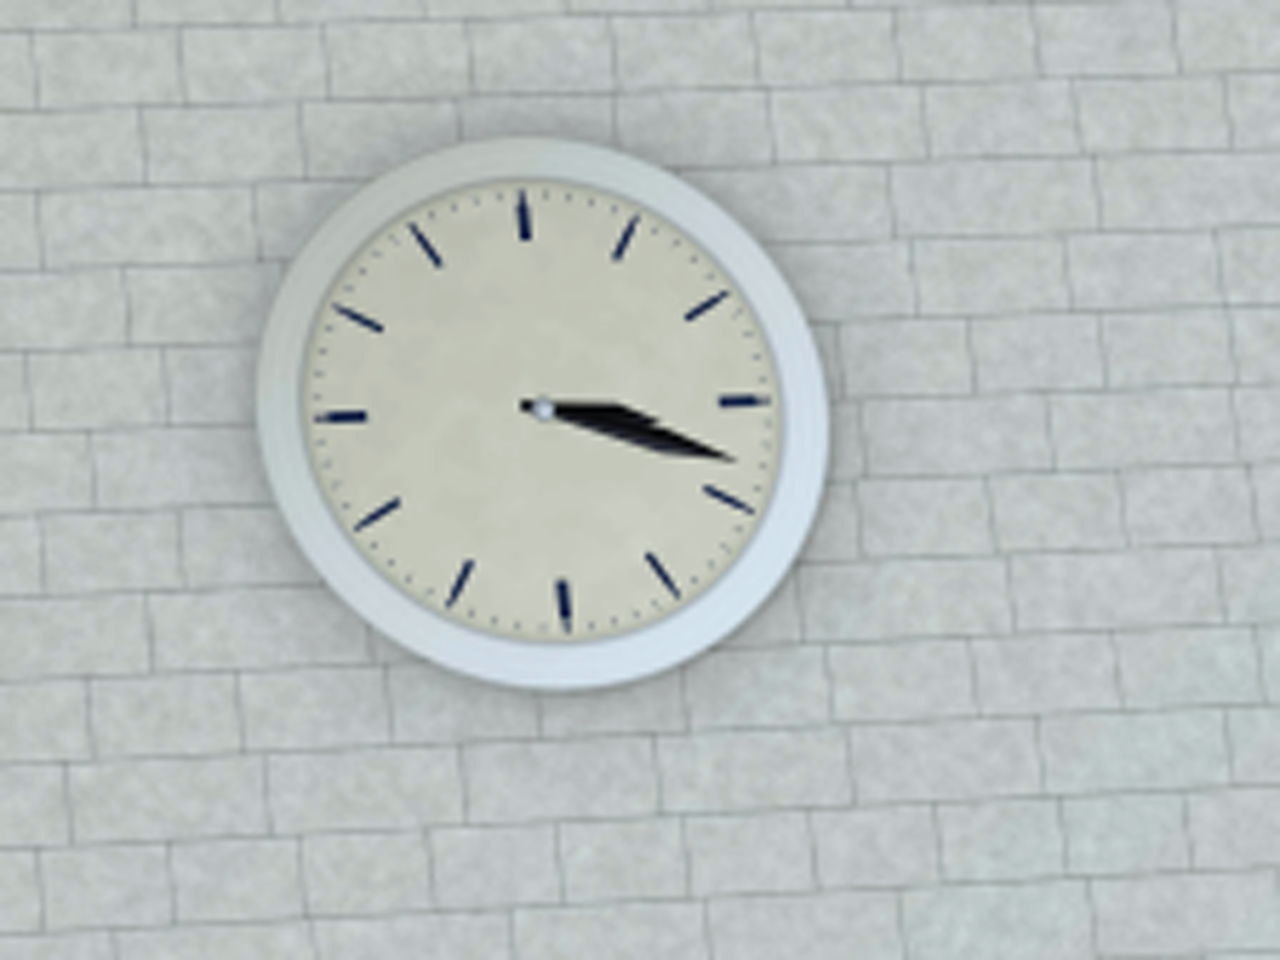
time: 3.18
